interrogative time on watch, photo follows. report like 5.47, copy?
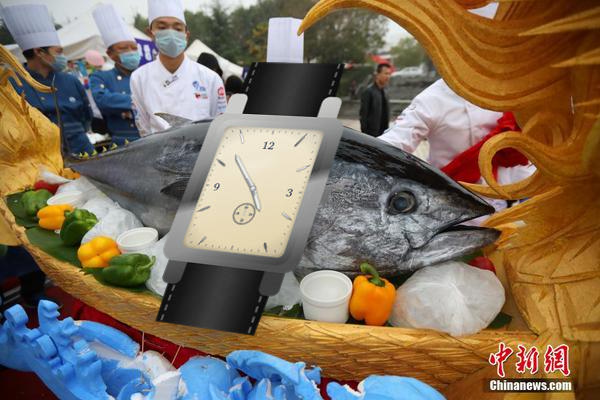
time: 4.53
